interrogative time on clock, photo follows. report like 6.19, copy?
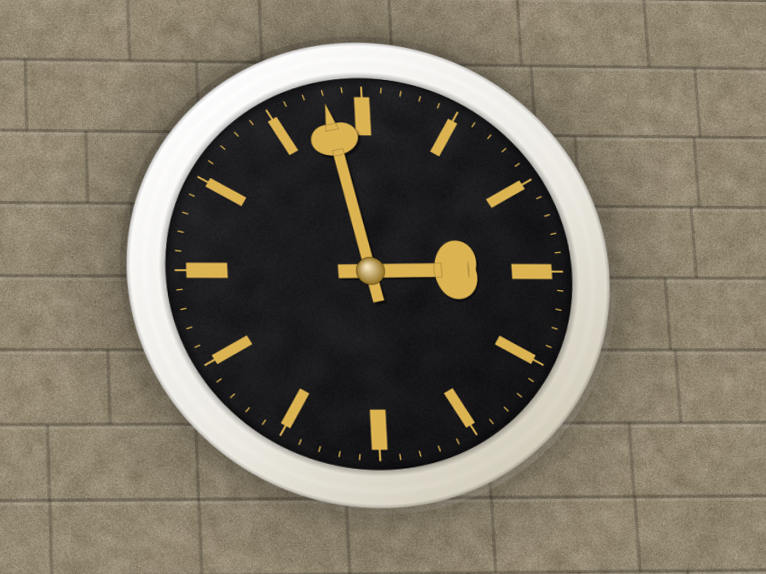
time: 2.58
